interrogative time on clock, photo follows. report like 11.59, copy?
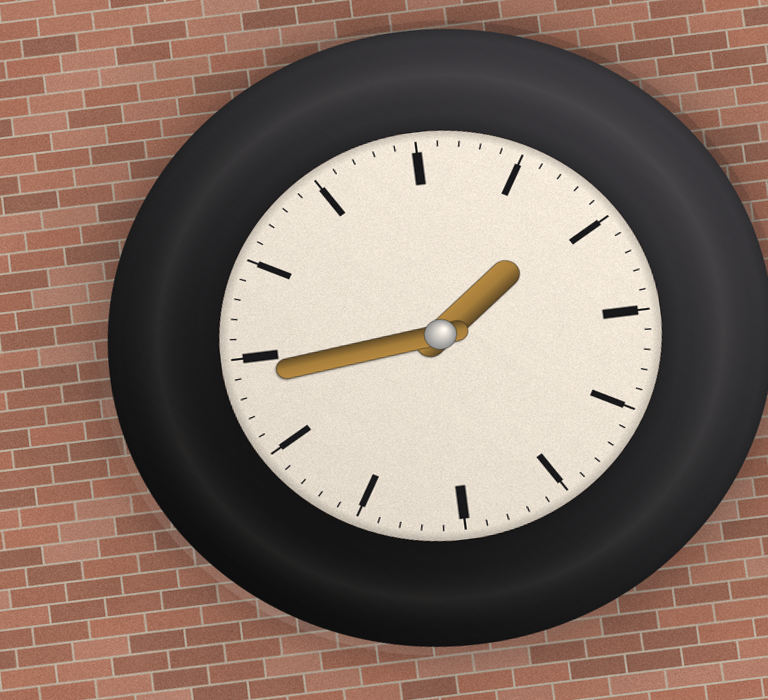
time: 1.44
